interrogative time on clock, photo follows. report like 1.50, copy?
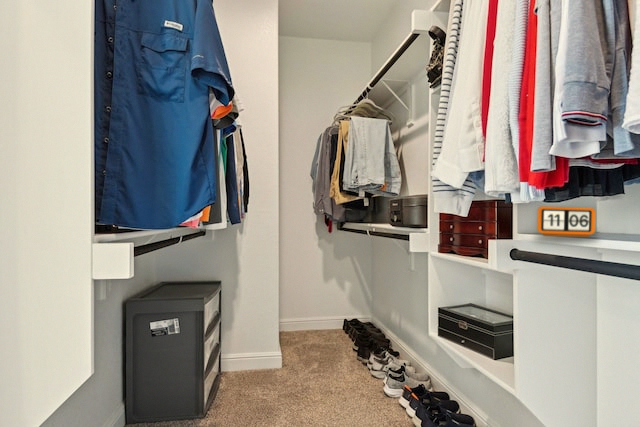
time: 11.06
